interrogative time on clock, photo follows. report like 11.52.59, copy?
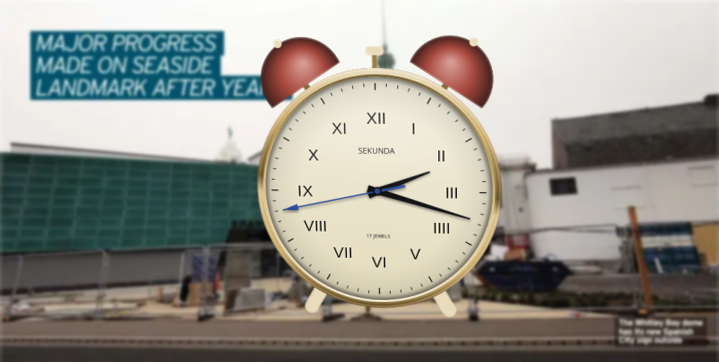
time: 2.17.43
